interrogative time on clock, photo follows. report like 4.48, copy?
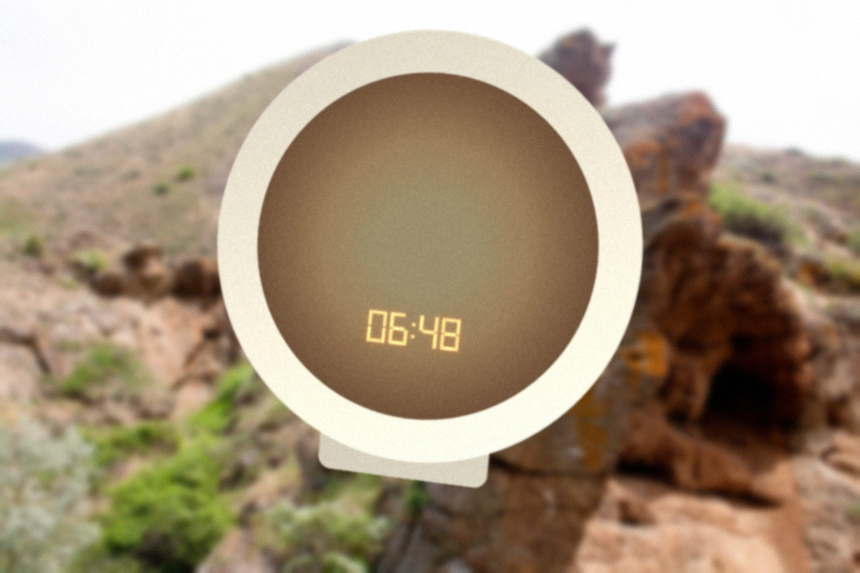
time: 6.48
